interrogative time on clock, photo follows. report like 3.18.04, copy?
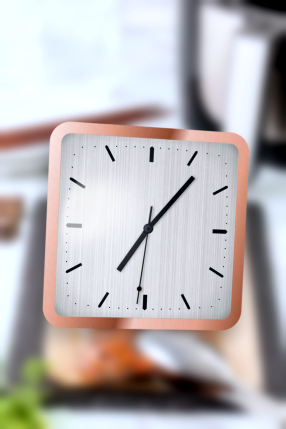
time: 7.06.31
